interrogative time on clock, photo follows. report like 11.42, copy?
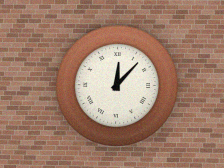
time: 12.07
